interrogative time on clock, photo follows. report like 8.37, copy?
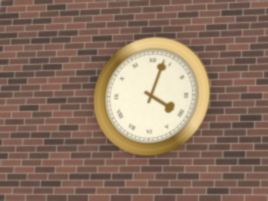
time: 4.03
